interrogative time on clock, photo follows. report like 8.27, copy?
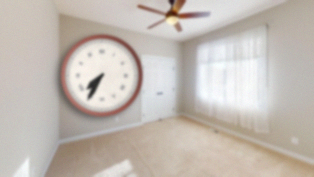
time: 7.35
